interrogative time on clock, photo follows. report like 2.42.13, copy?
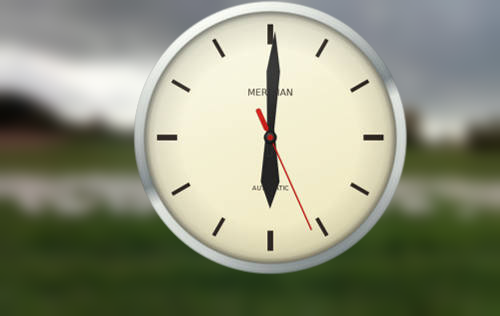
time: 6.00.26
